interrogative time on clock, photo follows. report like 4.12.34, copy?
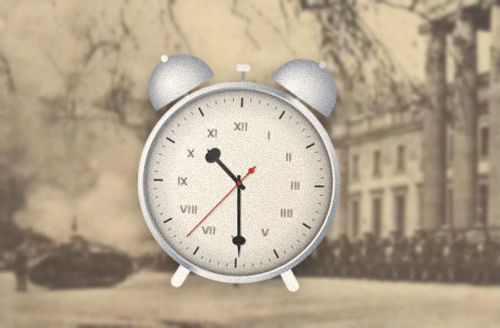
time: 10.29.37
